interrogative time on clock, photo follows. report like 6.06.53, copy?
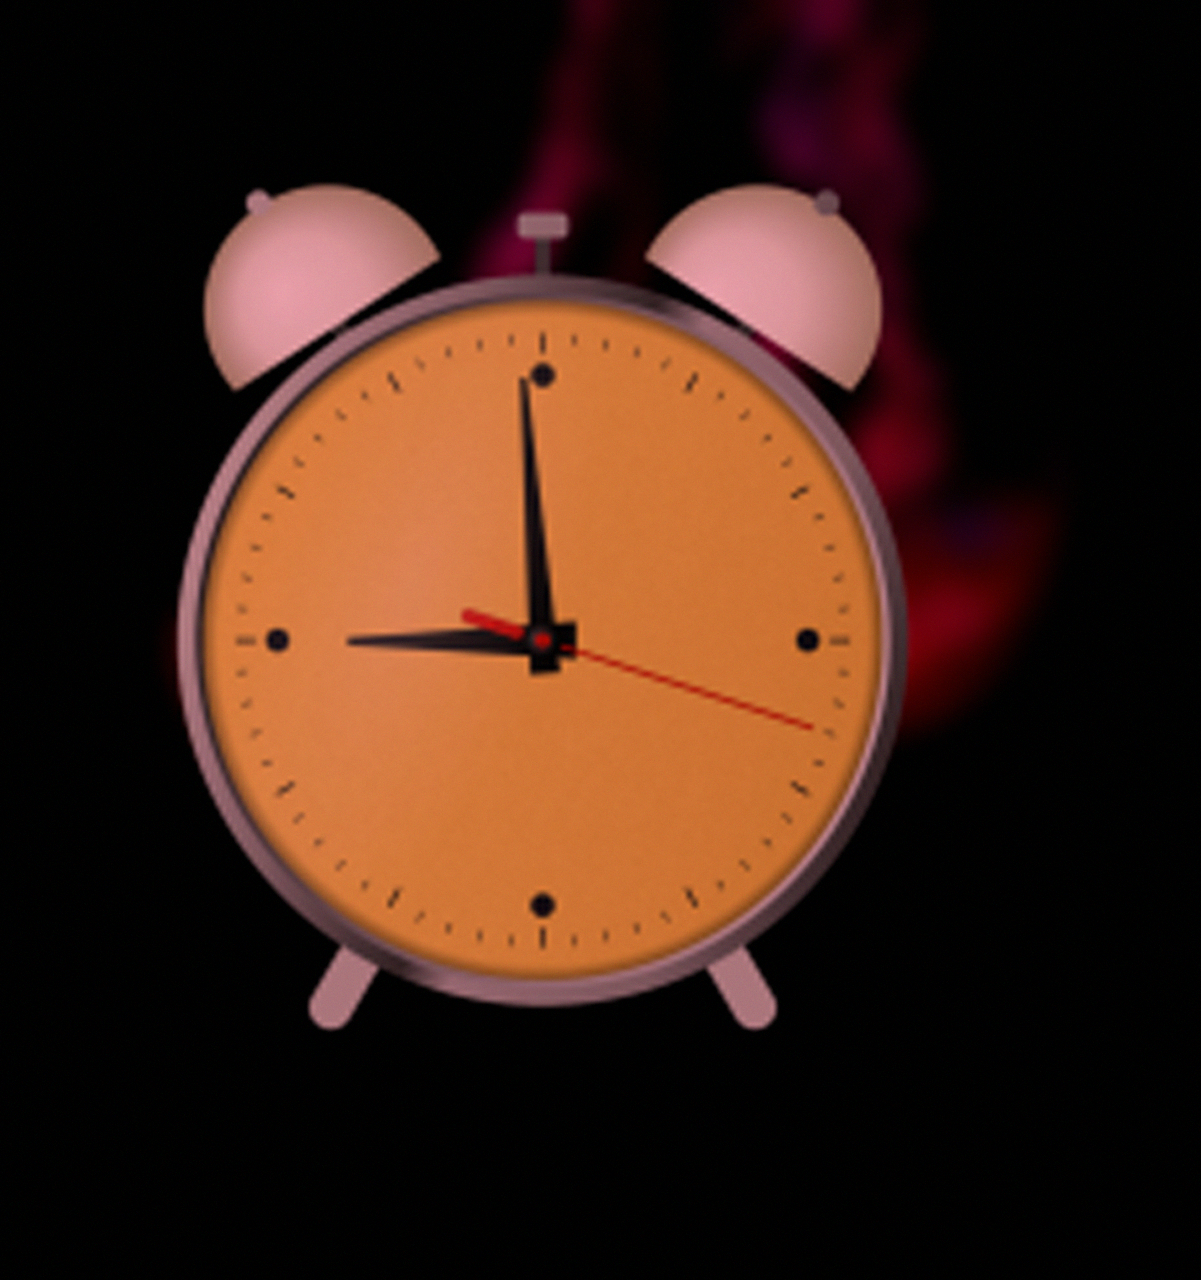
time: 8.59.18
